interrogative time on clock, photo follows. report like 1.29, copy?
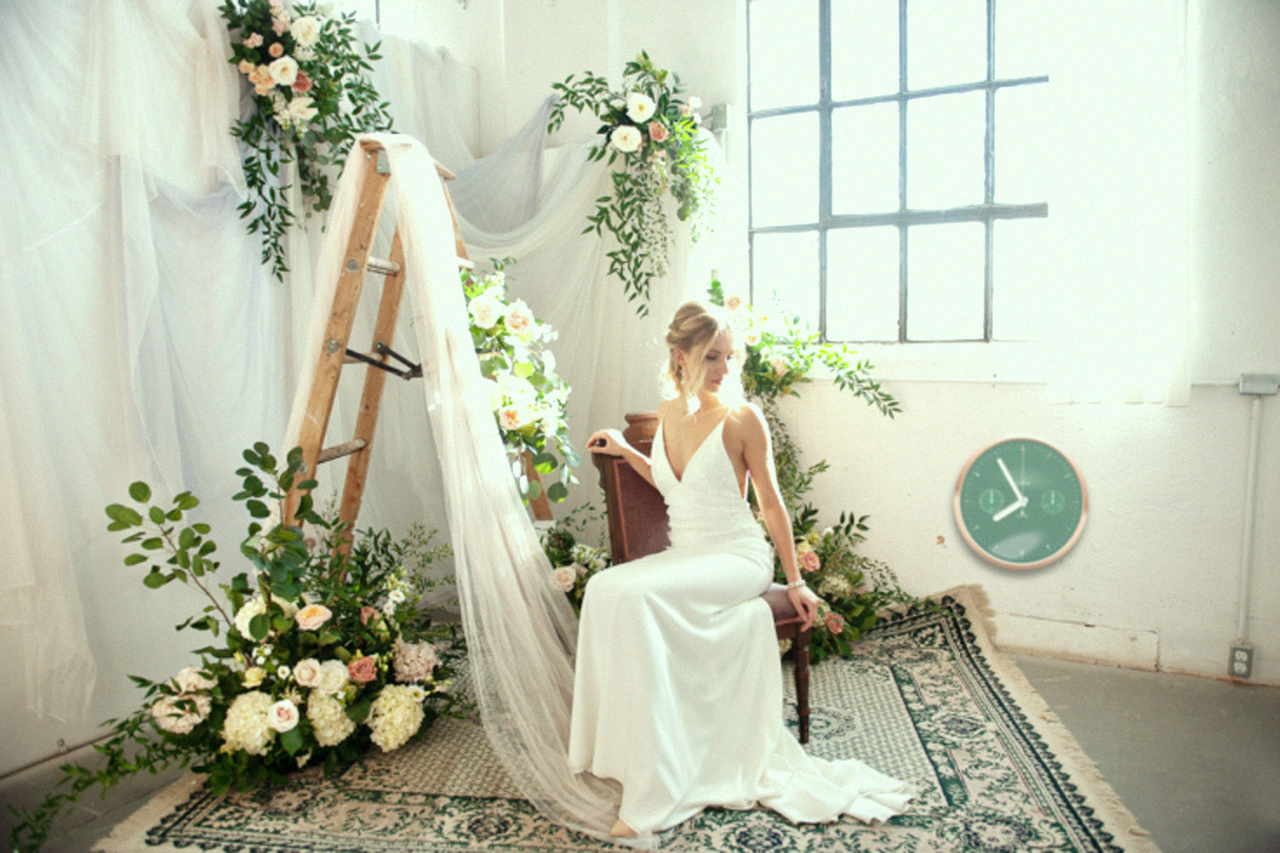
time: 7.55
